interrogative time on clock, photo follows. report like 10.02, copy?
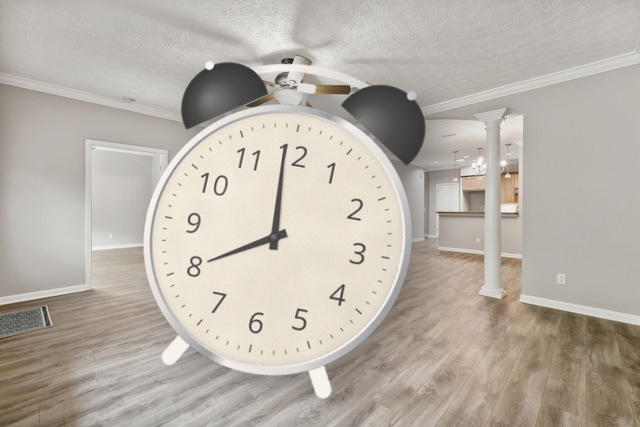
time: 7.59
